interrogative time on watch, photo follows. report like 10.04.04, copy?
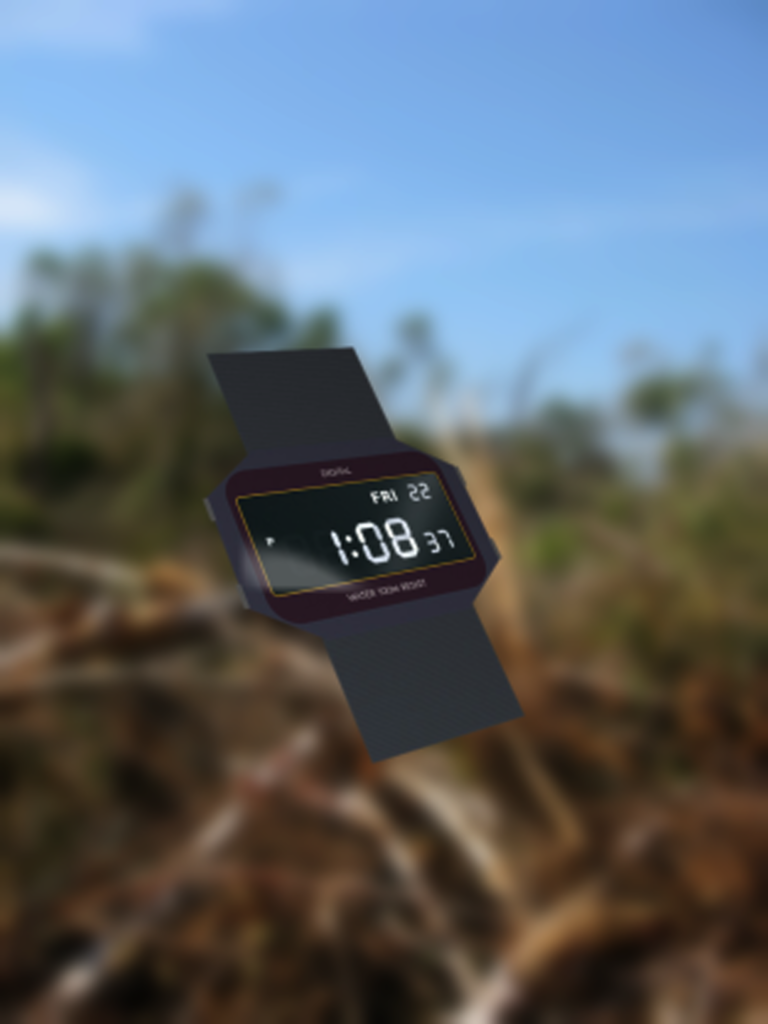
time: 1.08.37
